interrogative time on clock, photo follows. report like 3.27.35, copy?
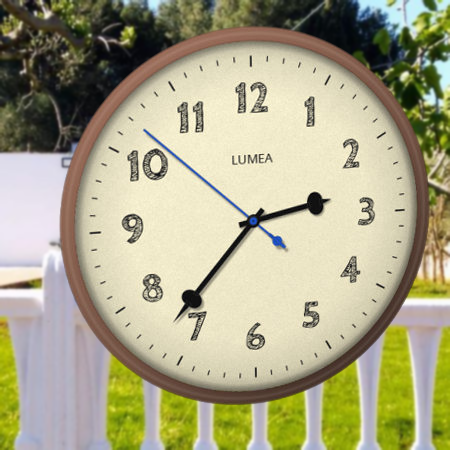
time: 2.36.52
